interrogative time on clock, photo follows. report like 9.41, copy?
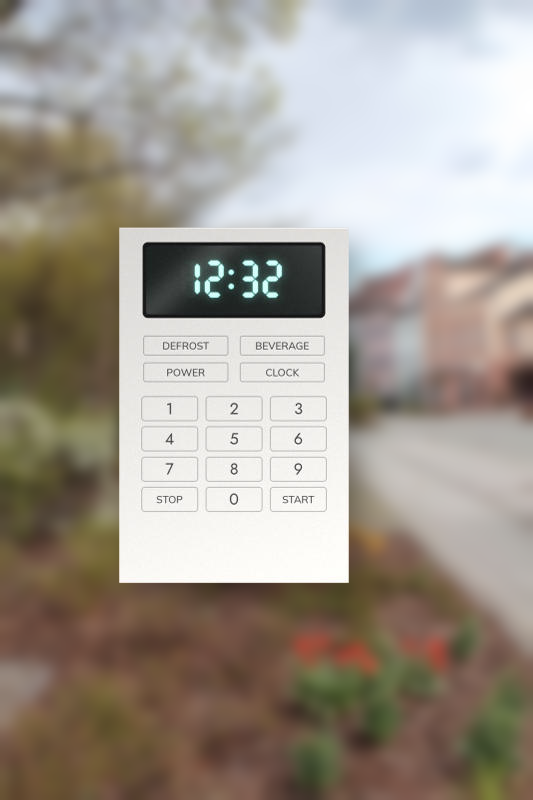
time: 12.32
